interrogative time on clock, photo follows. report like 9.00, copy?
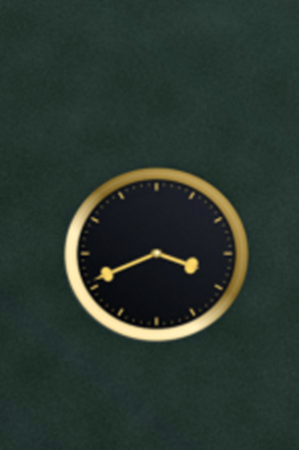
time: 3.41
